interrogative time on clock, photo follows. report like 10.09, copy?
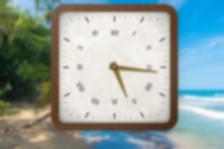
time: 5.16
